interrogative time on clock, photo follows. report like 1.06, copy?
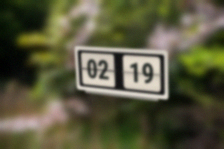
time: 2.19
